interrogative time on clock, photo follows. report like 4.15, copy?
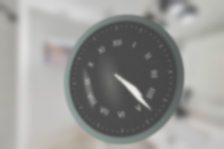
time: 4.23
